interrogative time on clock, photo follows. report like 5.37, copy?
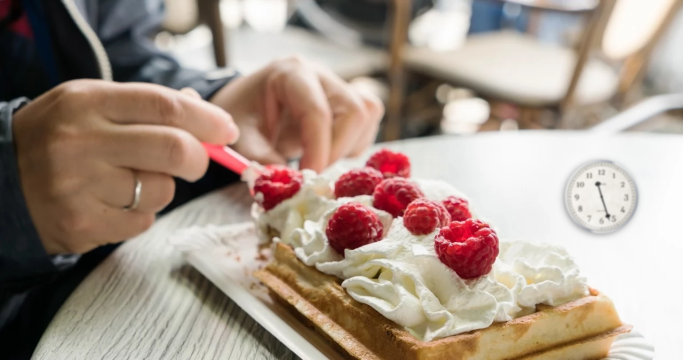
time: 11.27
